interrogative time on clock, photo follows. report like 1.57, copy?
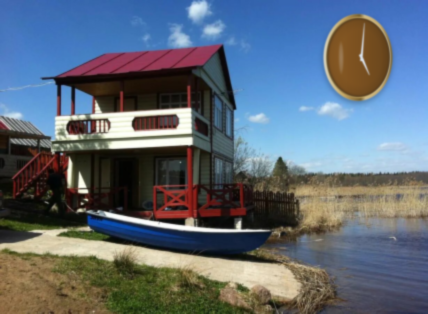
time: 5.01
